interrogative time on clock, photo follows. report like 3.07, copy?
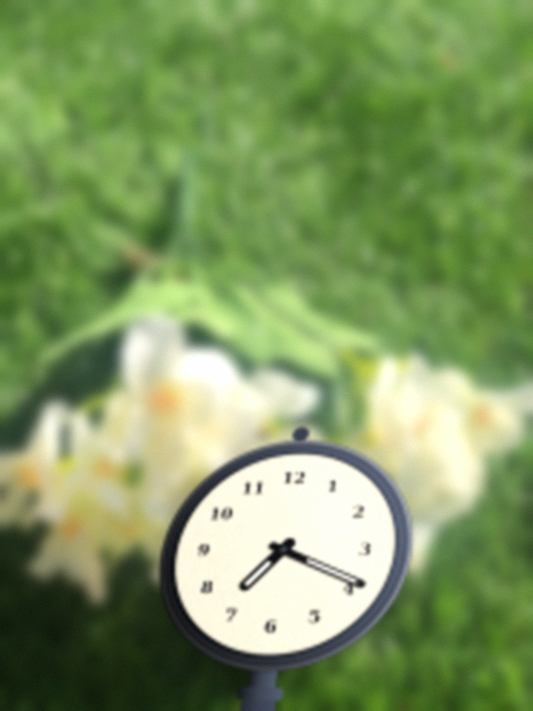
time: 7.19
